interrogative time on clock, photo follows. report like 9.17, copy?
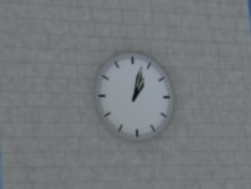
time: 1.03
